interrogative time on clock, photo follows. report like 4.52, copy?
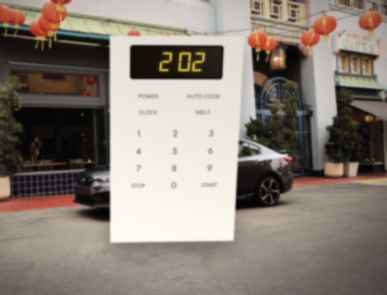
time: 2.02
